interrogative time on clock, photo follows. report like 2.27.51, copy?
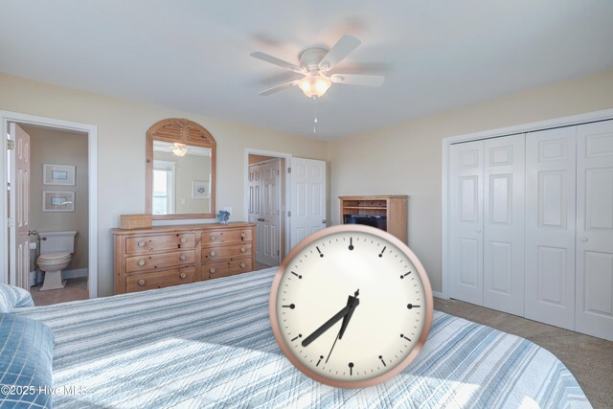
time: 6.38.34
